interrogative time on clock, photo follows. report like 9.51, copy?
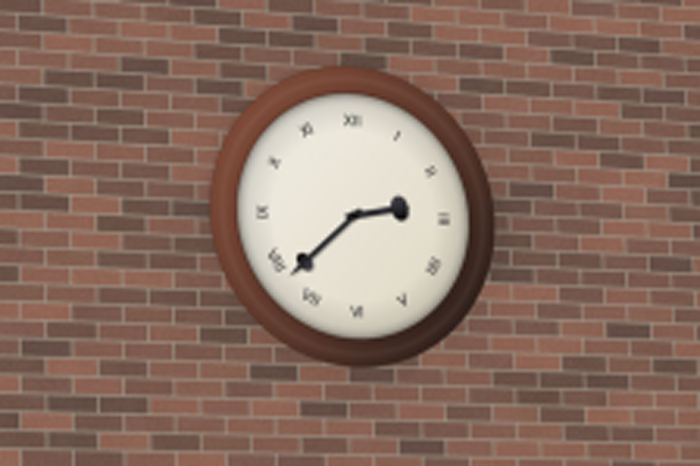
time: 2.38
